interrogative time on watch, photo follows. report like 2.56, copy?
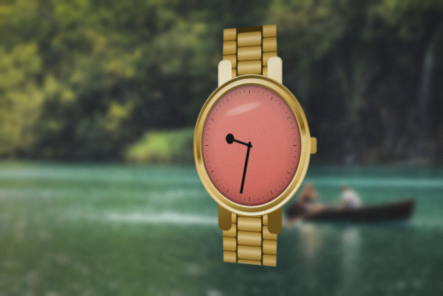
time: 9.32
